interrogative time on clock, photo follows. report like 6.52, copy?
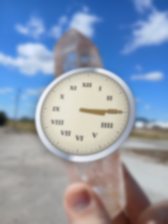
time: 3.15
